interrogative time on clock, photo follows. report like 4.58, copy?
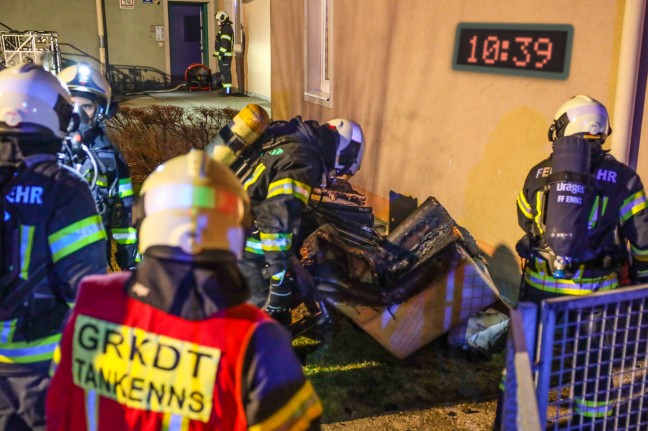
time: 10.39
